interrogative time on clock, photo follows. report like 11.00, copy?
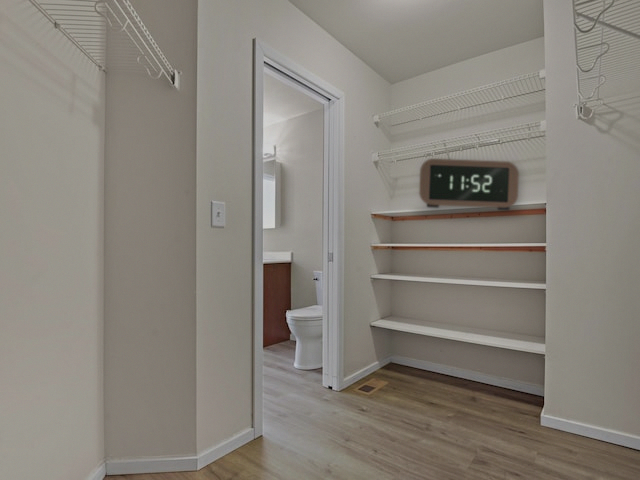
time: 11.52
